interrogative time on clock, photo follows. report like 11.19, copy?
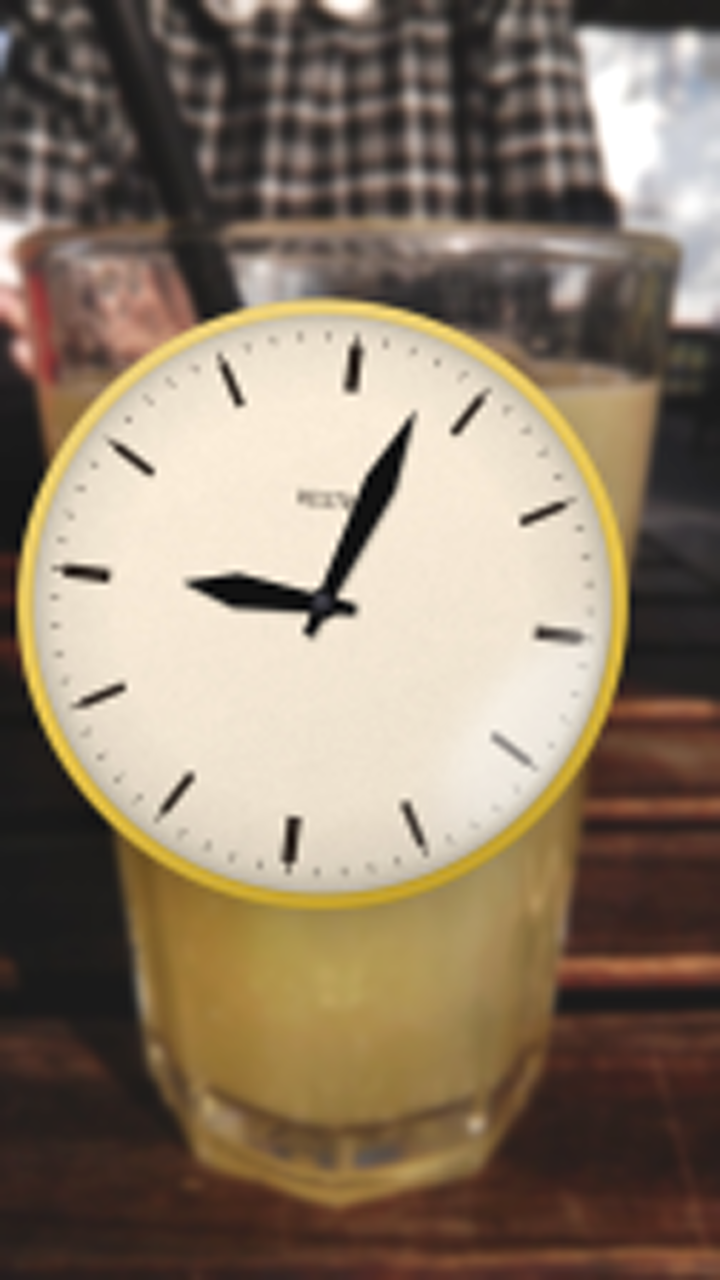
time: 9.03
